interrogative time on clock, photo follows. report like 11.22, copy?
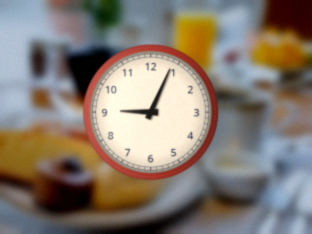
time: 9.04
